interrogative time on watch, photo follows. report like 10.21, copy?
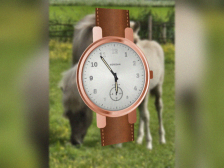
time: 5.54
